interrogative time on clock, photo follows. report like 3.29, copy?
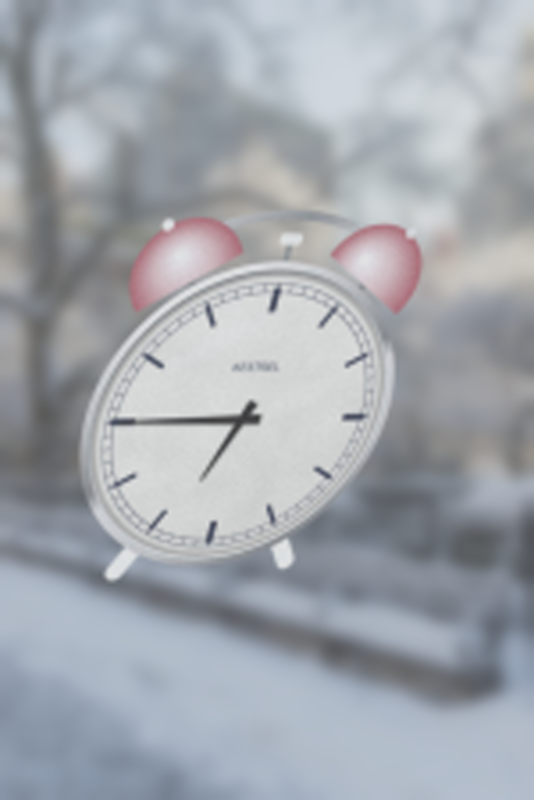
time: 6.45
